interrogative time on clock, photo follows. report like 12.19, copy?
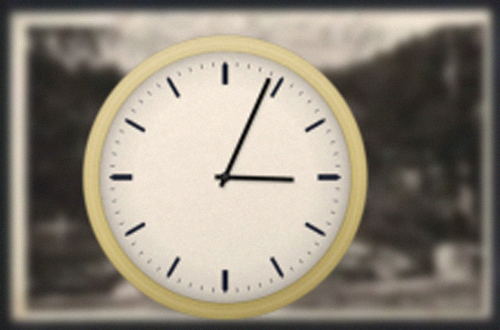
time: 3.04
